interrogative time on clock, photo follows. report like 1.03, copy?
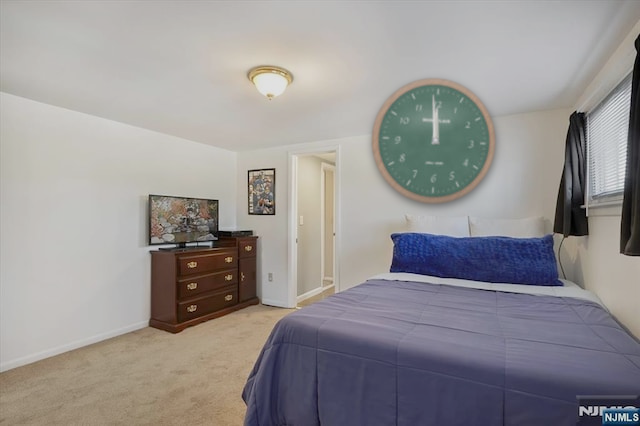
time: 11.59
